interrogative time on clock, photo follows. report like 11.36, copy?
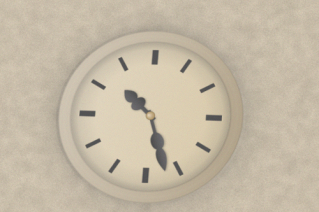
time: 10.27
